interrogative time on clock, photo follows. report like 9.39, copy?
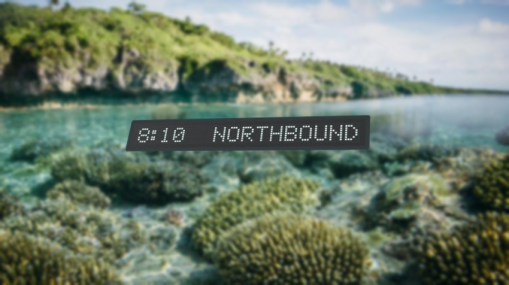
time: 8.10
